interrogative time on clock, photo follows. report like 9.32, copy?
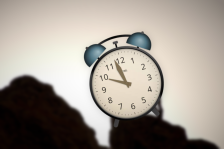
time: 9.58
